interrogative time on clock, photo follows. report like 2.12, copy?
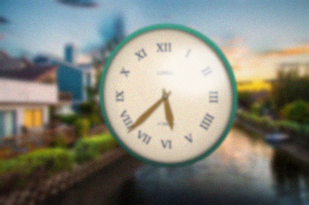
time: 5.38
